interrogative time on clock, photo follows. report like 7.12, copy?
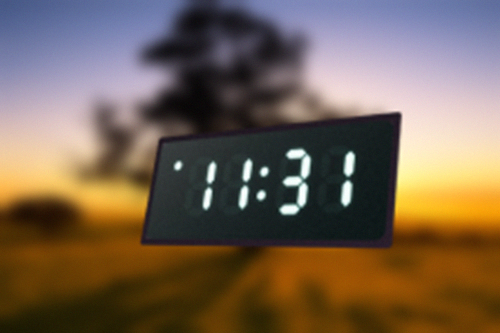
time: 11.31
